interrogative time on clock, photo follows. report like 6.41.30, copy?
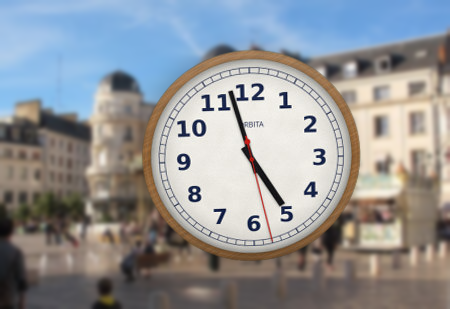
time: 4.57.28
